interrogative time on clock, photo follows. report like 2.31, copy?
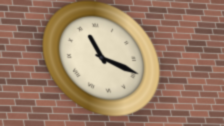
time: 11.19
